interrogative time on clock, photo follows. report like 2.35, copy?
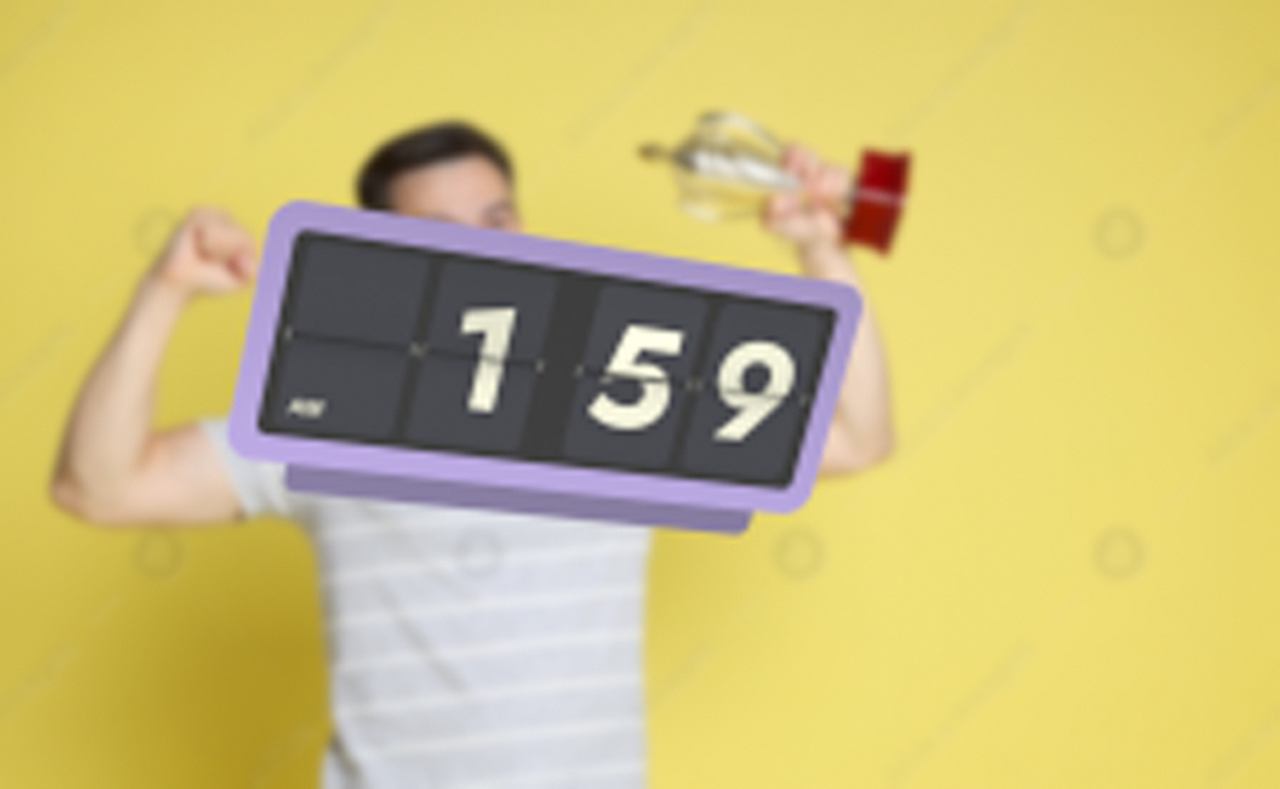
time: 1.59
